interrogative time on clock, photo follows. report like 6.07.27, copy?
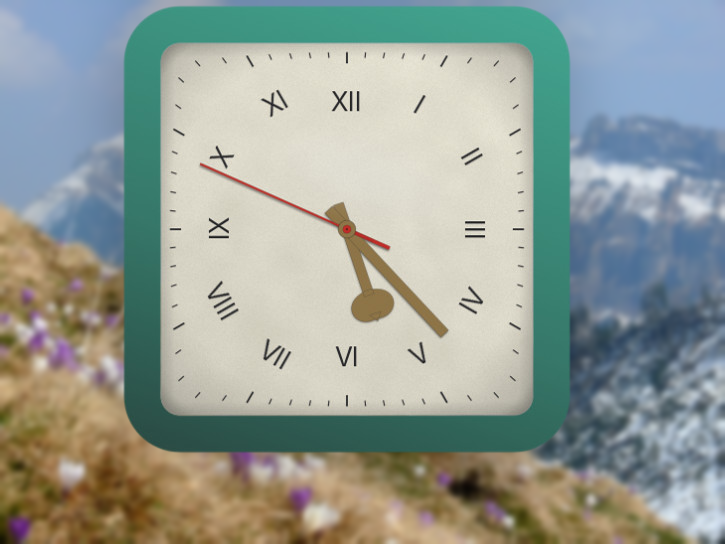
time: 5.22.49
